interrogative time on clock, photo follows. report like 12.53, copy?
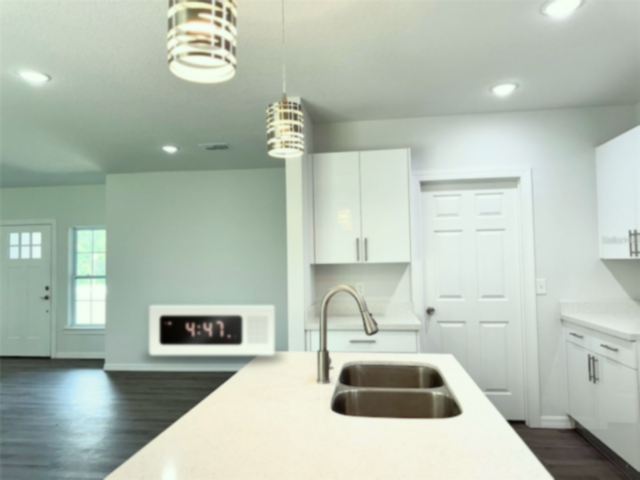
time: 4.47
